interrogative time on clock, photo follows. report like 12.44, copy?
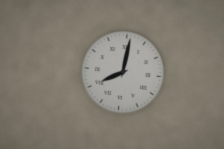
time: 8.01
